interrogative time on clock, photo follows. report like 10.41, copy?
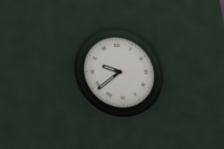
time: 9.39
